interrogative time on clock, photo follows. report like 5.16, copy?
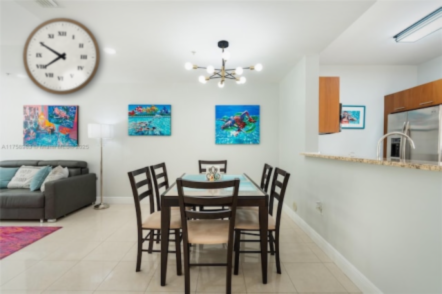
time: 7.50
